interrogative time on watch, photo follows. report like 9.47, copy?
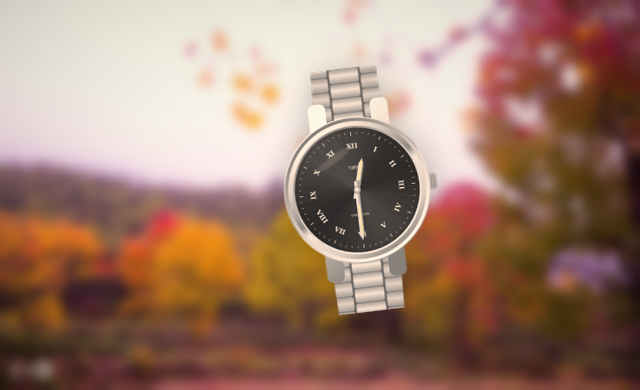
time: 12.30
